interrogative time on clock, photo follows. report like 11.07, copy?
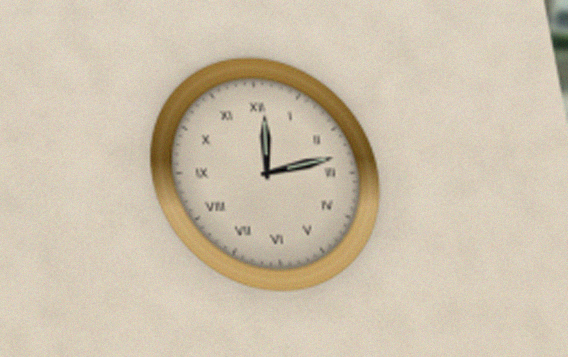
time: 12.13
